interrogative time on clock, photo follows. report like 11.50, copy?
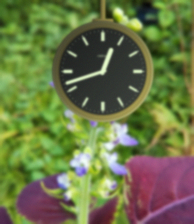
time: 12.42
